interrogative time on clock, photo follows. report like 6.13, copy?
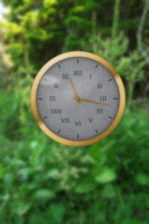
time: 11.17
